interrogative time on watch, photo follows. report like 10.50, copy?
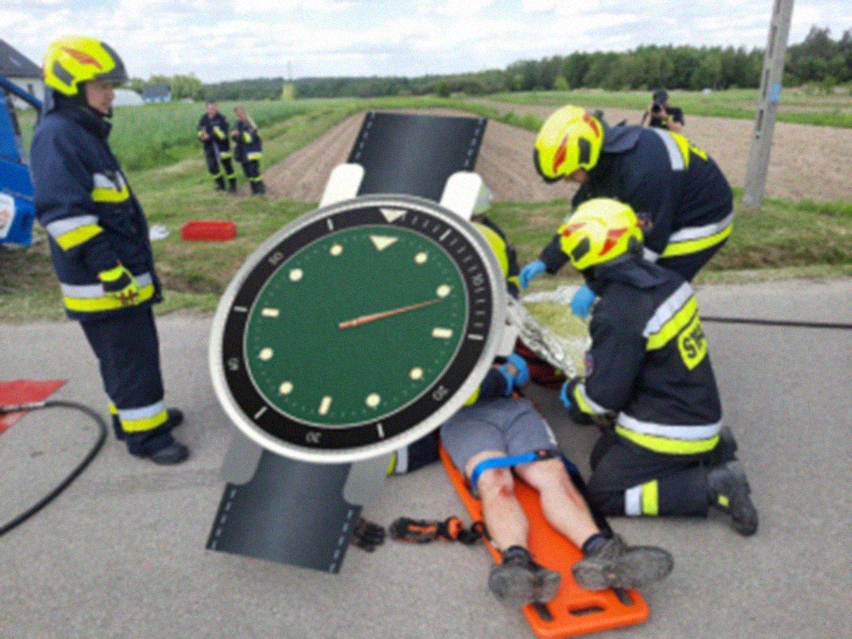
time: 2.11
